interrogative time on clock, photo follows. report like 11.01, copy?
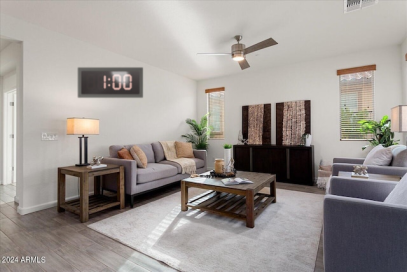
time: 1.00
